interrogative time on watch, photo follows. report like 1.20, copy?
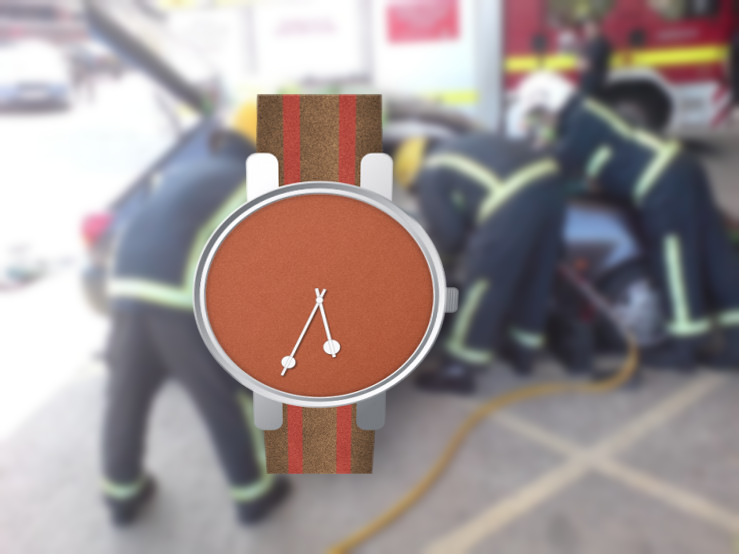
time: 5.34
